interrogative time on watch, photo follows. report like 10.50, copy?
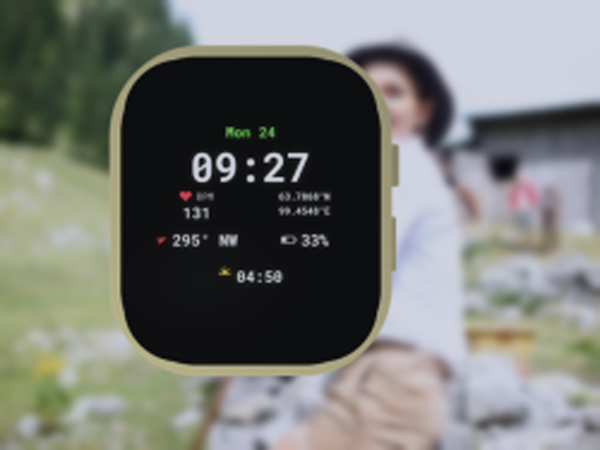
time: 9.27
